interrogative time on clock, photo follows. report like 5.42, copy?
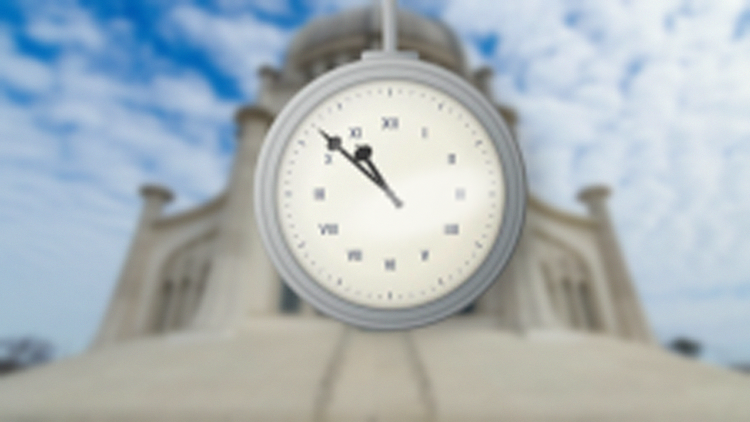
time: 10.52
